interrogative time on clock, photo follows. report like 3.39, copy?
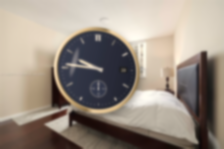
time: 9.46
